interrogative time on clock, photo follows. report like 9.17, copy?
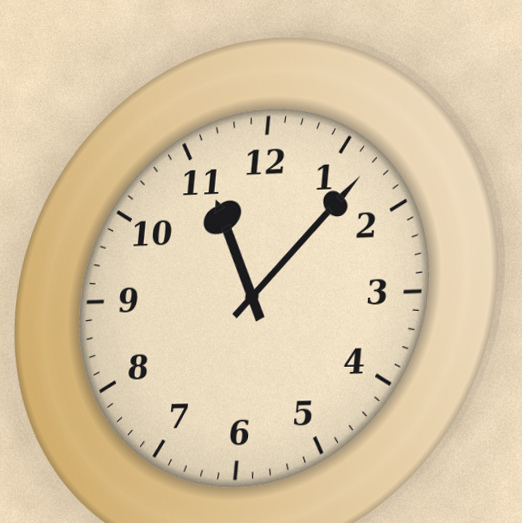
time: 11.07
